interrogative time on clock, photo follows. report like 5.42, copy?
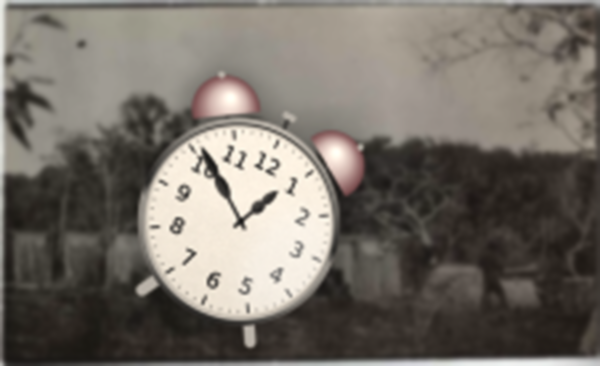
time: 12.51
